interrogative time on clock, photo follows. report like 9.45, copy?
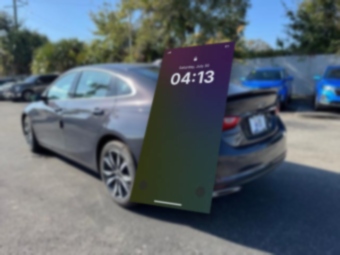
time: 4.13
